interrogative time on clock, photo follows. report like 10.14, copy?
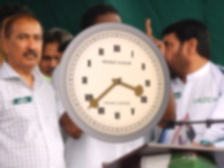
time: 3.38
